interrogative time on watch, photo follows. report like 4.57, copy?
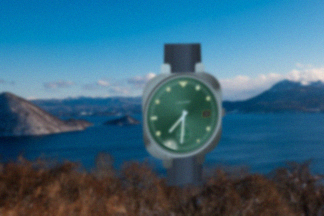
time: 7.31
